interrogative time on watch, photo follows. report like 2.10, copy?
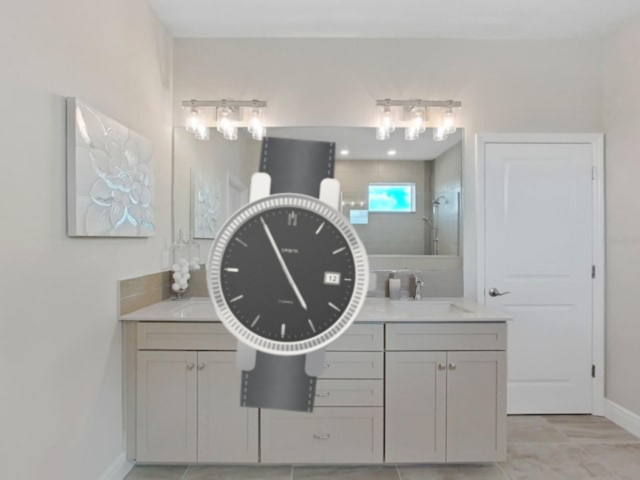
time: 4.55
